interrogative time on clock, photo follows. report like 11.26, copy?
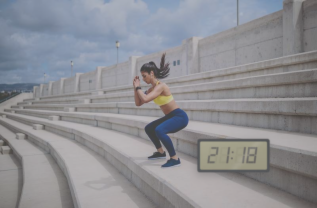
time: 21.18
